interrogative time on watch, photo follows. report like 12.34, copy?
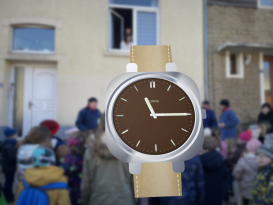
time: 11.15
